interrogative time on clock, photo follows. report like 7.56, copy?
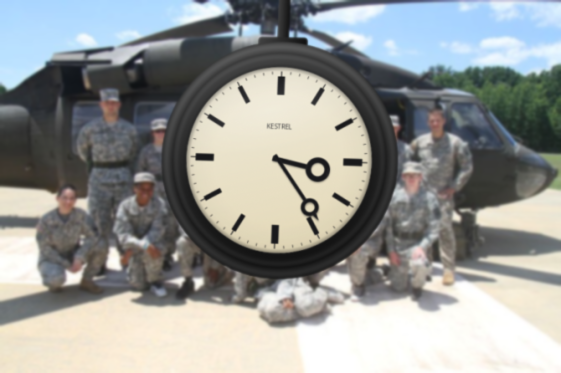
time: 3.24
